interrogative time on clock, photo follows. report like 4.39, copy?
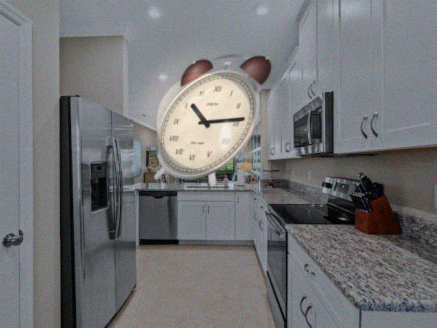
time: 10.14
